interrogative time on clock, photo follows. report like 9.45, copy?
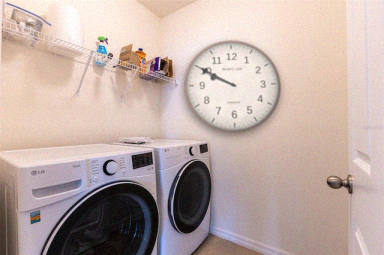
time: 9.50
